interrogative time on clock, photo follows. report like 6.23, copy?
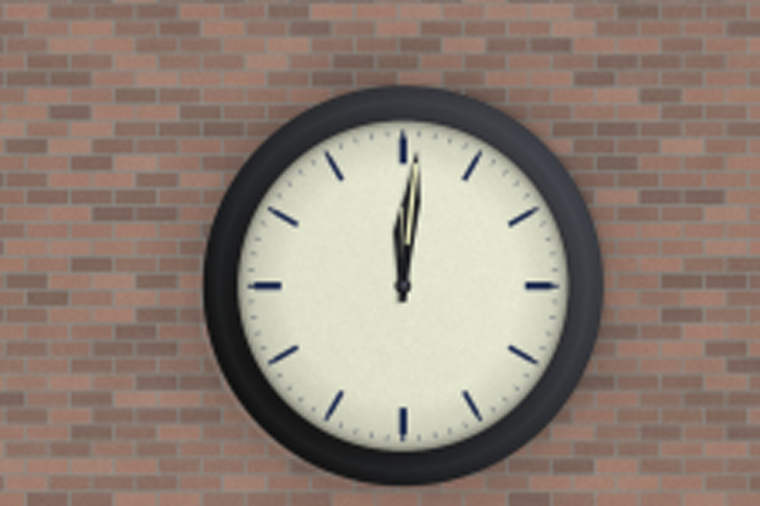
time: 12.01
